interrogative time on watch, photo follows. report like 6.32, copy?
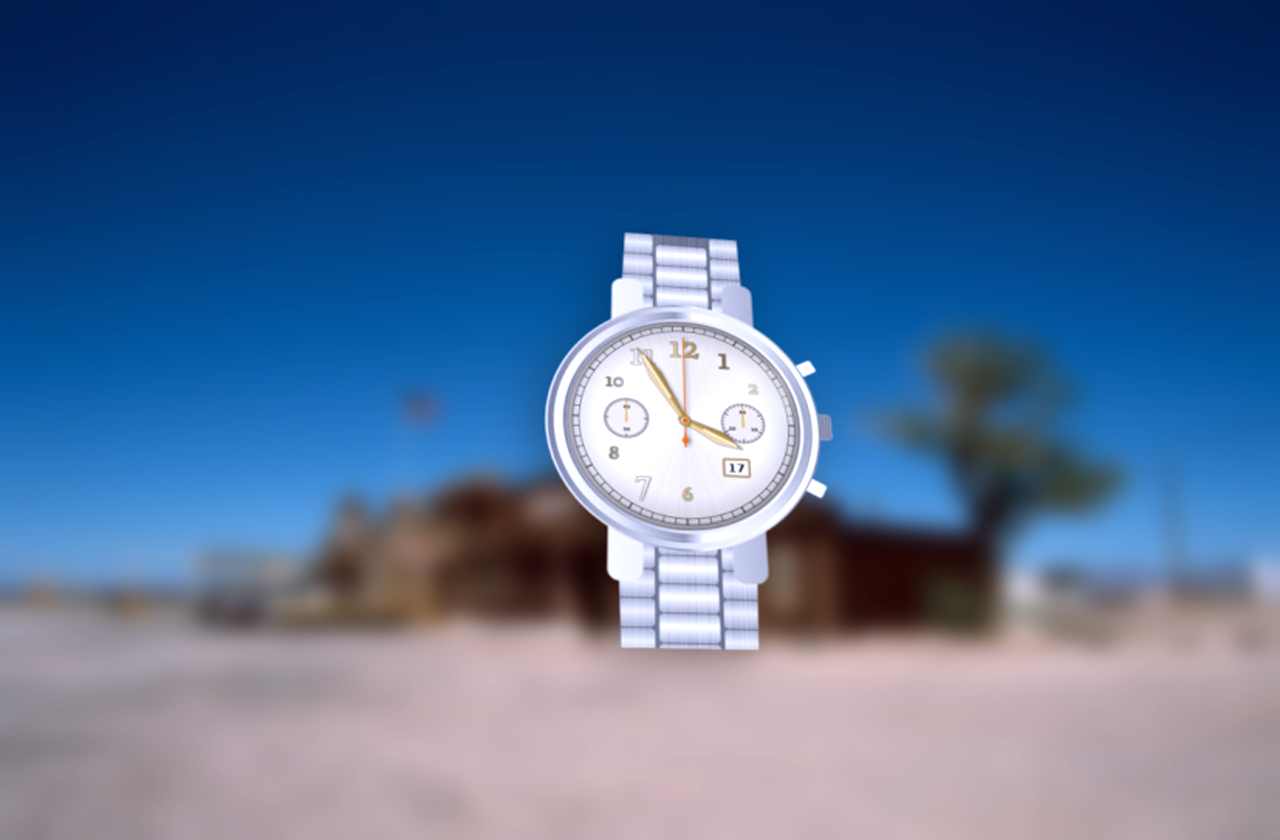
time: 3.55
